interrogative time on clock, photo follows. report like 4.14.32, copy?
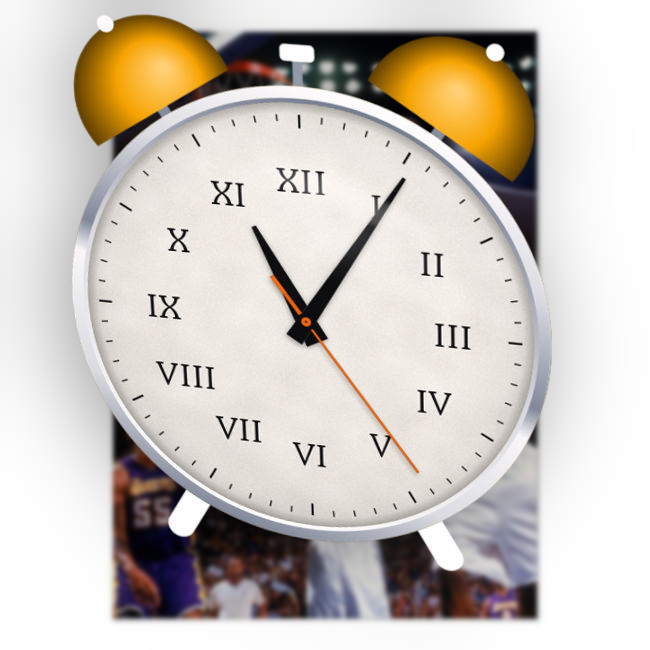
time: 11.05.24
